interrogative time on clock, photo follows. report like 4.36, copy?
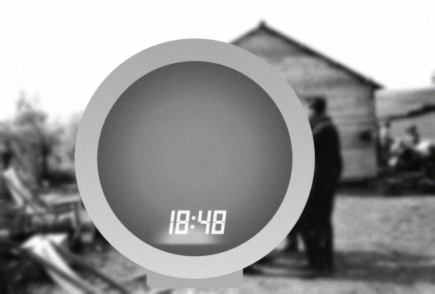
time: 18.48
